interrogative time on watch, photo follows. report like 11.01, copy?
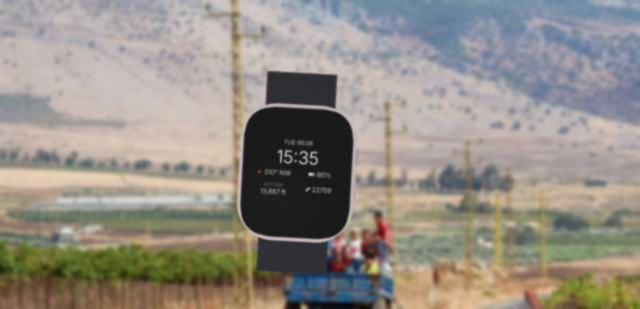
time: 15.35
